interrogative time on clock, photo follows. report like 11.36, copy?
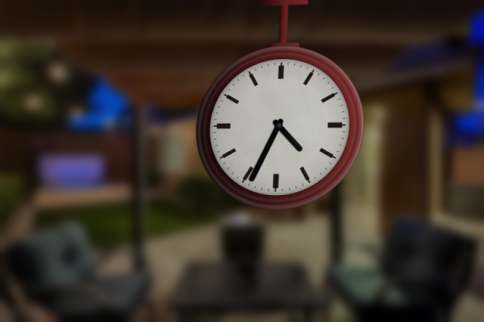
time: 4.34
